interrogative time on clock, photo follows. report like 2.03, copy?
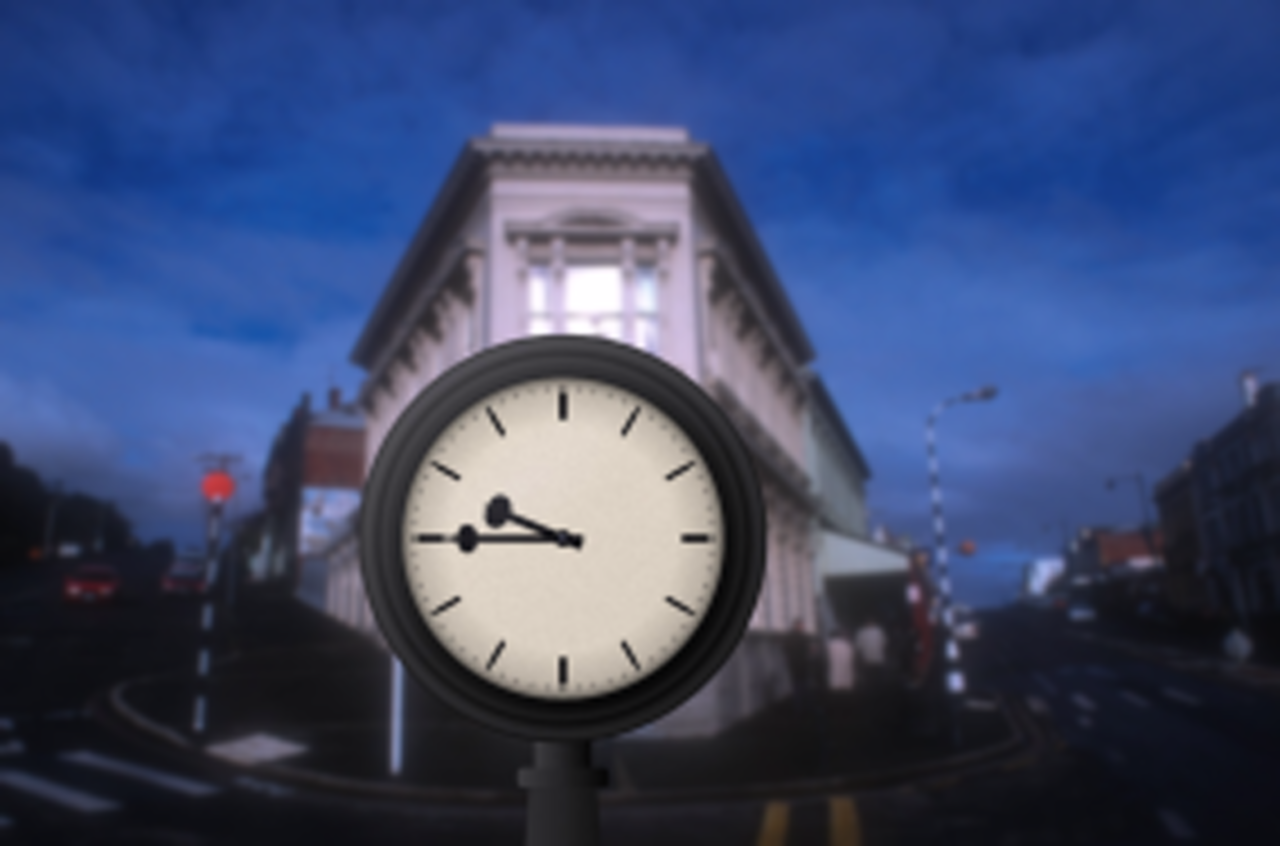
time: 9.45
